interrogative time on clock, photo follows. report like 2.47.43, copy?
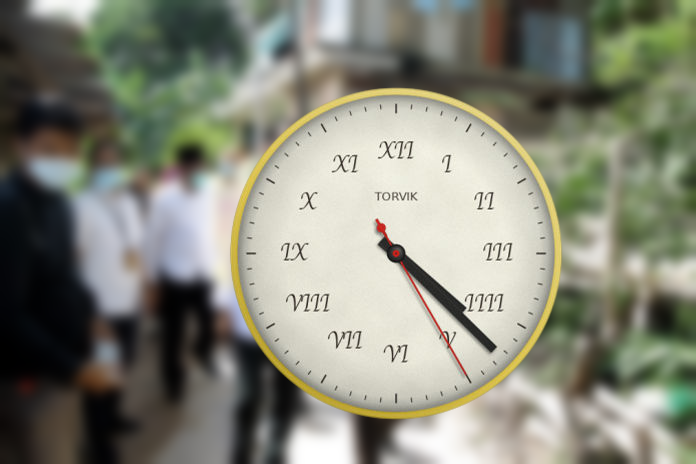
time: 4.22.25
